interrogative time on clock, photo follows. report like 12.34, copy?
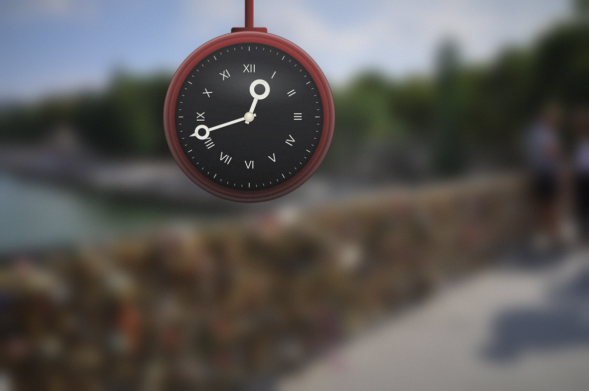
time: 12.42
